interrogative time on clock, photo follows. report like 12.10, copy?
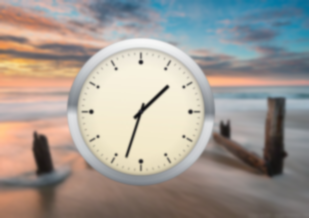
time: 1.33
